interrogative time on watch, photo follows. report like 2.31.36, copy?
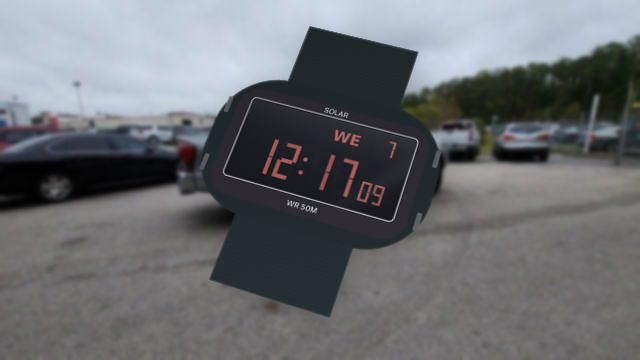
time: 12.17.09
